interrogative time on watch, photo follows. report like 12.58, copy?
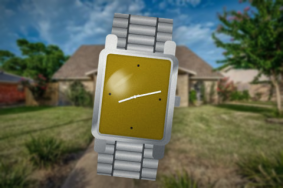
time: 8.12
